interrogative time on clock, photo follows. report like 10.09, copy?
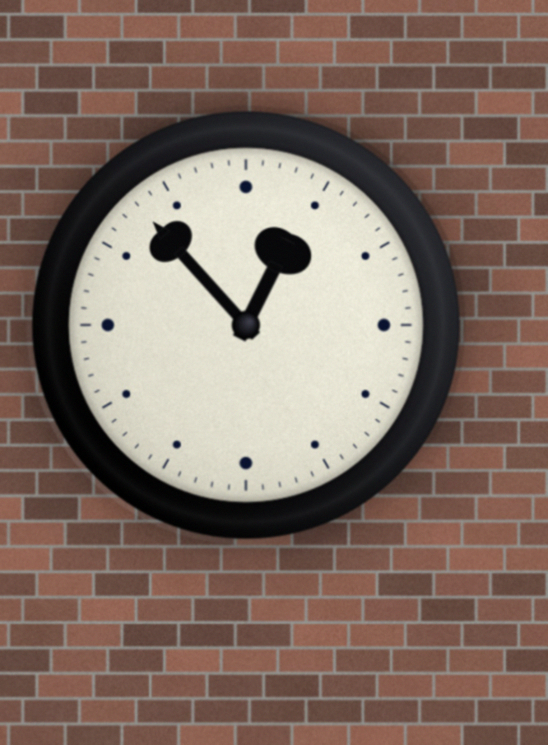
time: 12.53
